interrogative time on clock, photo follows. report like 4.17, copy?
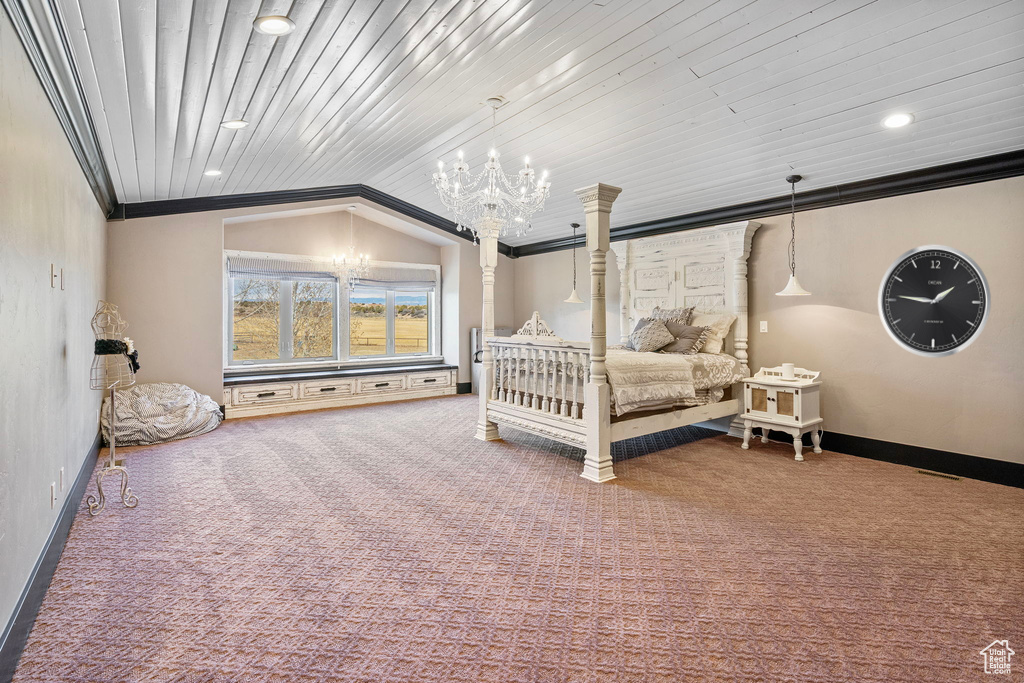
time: 1.46
